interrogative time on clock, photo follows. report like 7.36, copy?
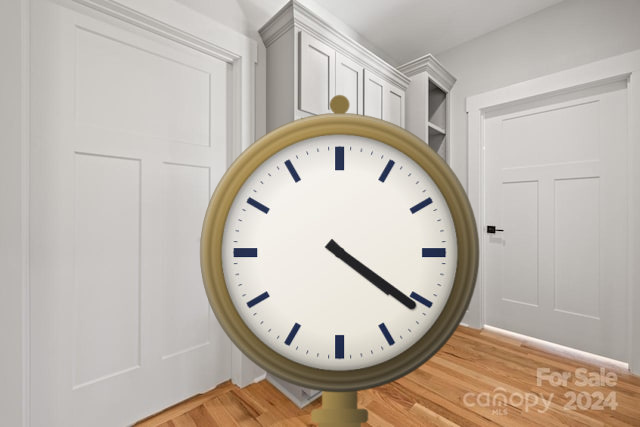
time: 4.21
